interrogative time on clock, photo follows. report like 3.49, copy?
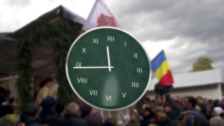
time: 11.44
